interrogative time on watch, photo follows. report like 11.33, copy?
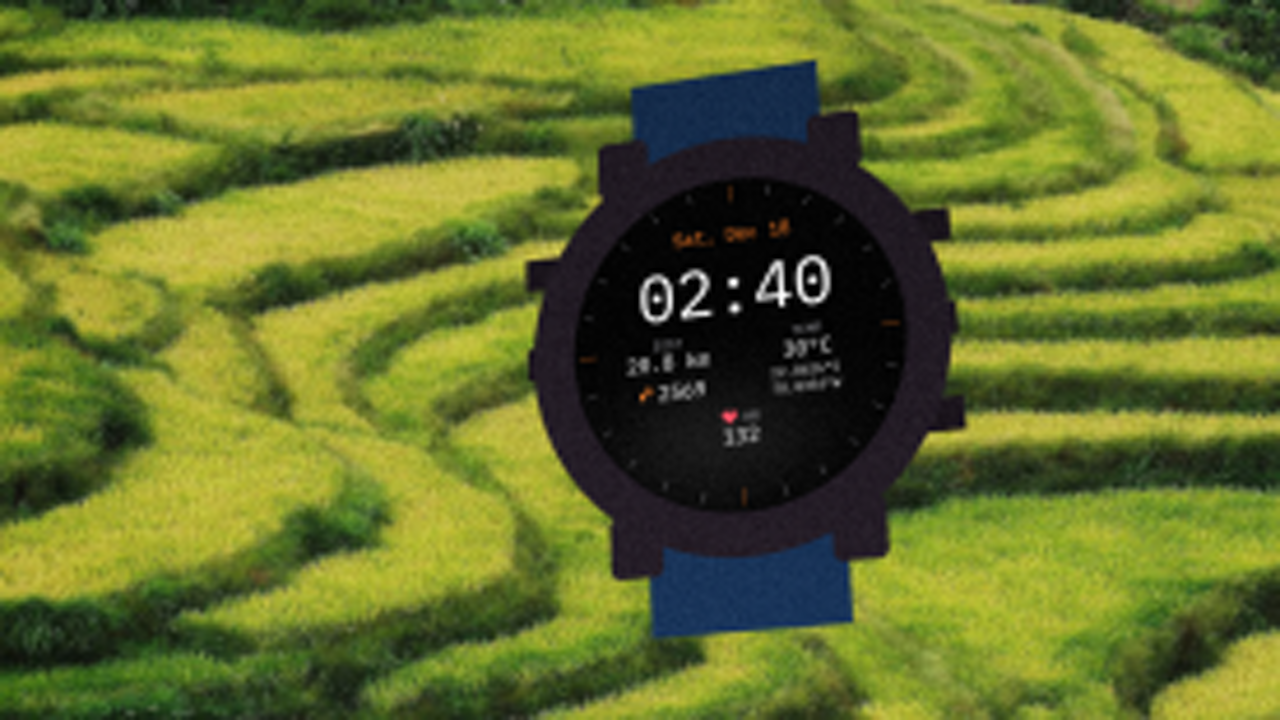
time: 2.40
